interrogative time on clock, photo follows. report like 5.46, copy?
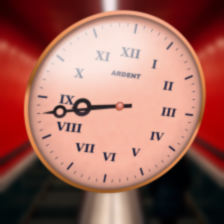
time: 8.43
